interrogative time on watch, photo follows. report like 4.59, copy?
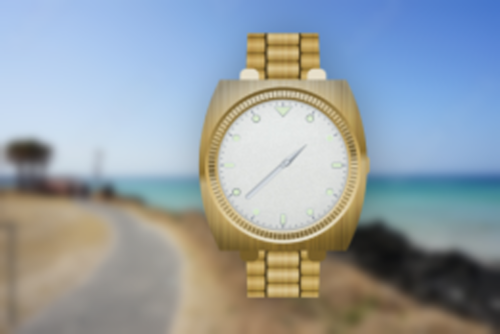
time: 1.38
